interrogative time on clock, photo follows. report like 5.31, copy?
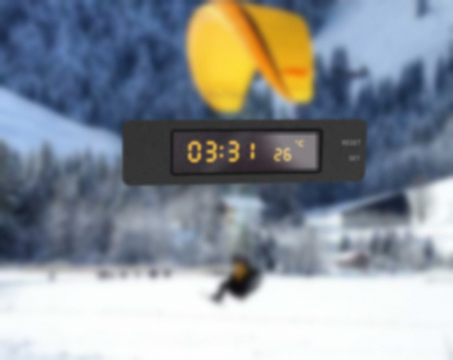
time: 3.31
